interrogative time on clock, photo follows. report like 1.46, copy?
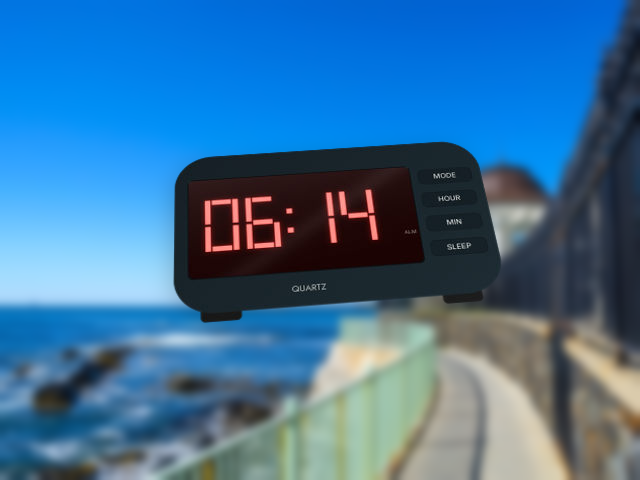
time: 6.14
